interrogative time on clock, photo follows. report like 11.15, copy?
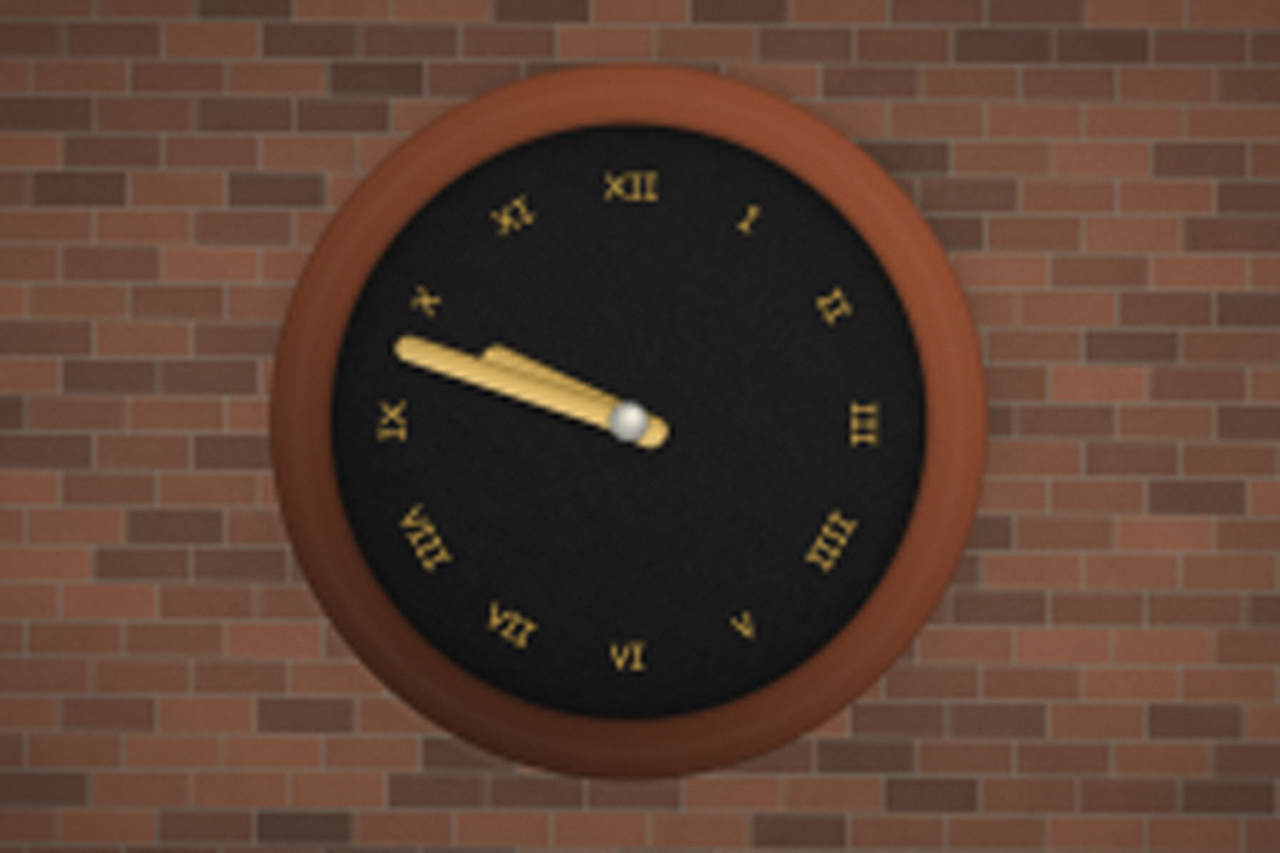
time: 9.48
